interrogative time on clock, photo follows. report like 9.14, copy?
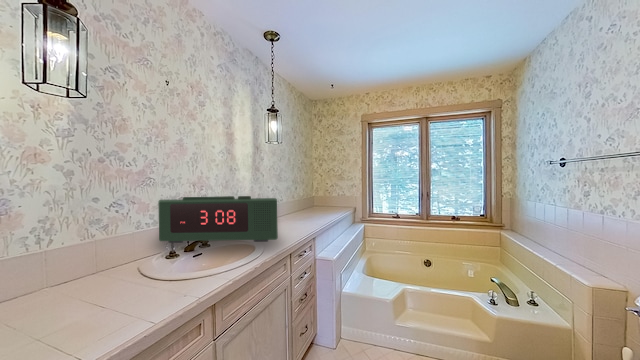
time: 3.08
